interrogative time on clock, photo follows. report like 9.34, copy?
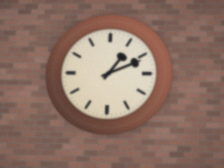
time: 1.11
